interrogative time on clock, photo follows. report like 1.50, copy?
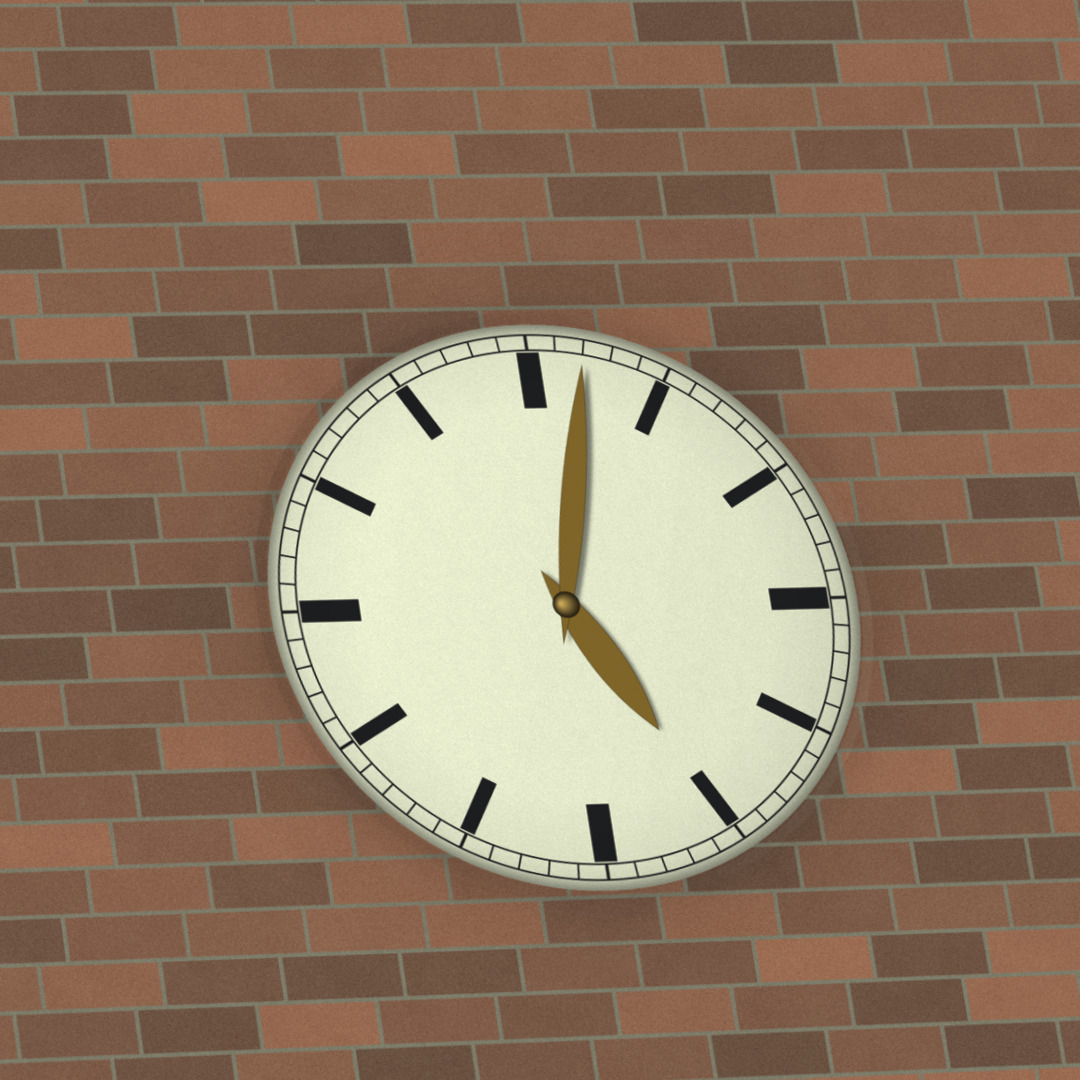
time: 5.02
